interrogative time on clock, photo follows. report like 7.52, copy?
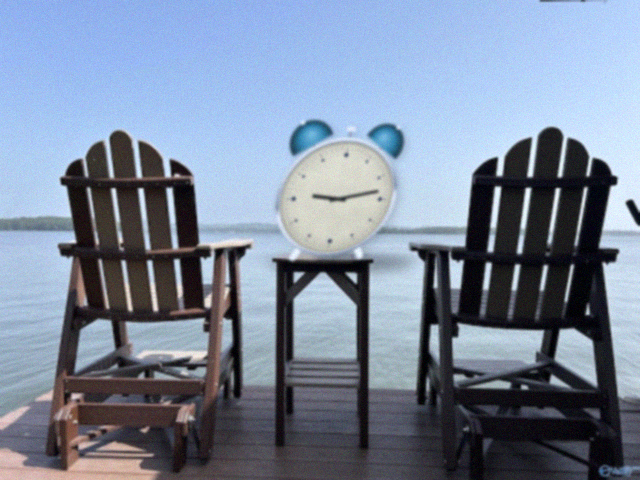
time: 9.13
